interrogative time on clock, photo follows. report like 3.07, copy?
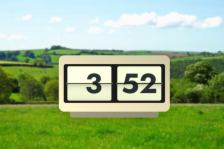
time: 3.52
